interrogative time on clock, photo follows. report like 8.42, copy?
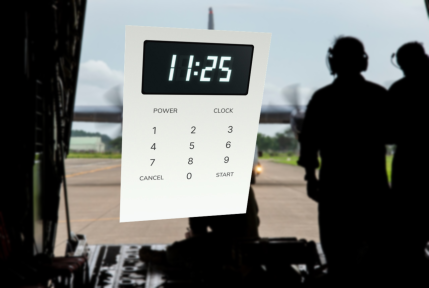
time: 11.25
